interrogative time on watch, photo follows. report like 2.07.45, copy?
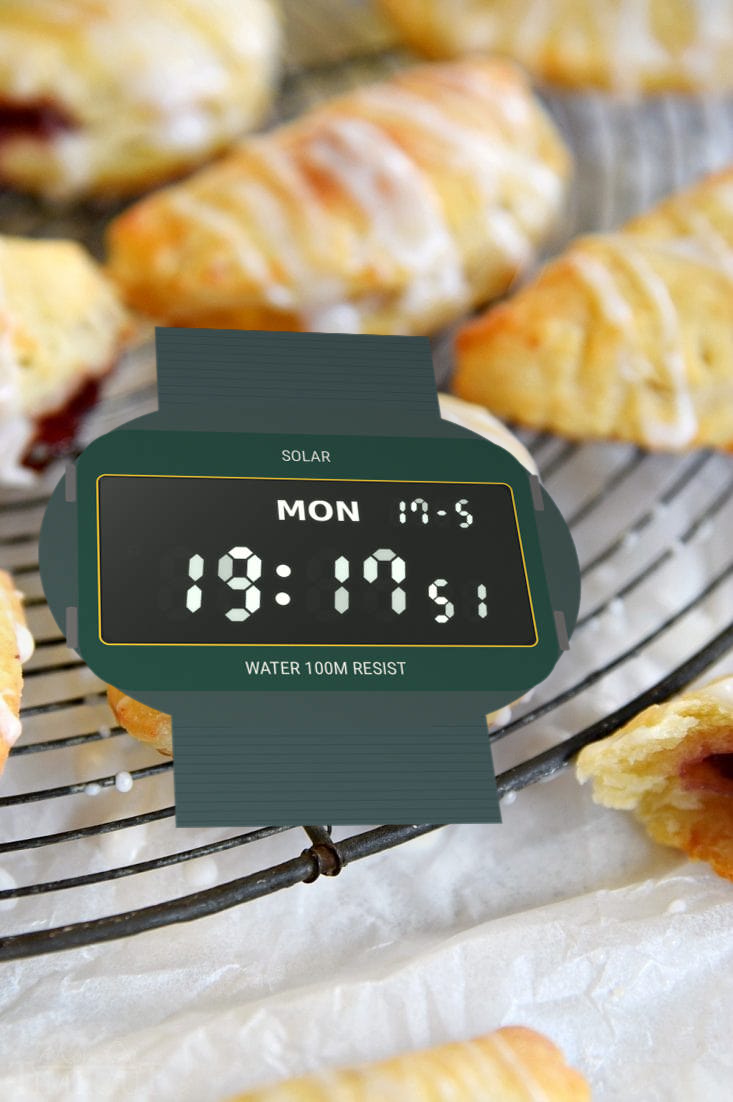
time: 19.17.51
